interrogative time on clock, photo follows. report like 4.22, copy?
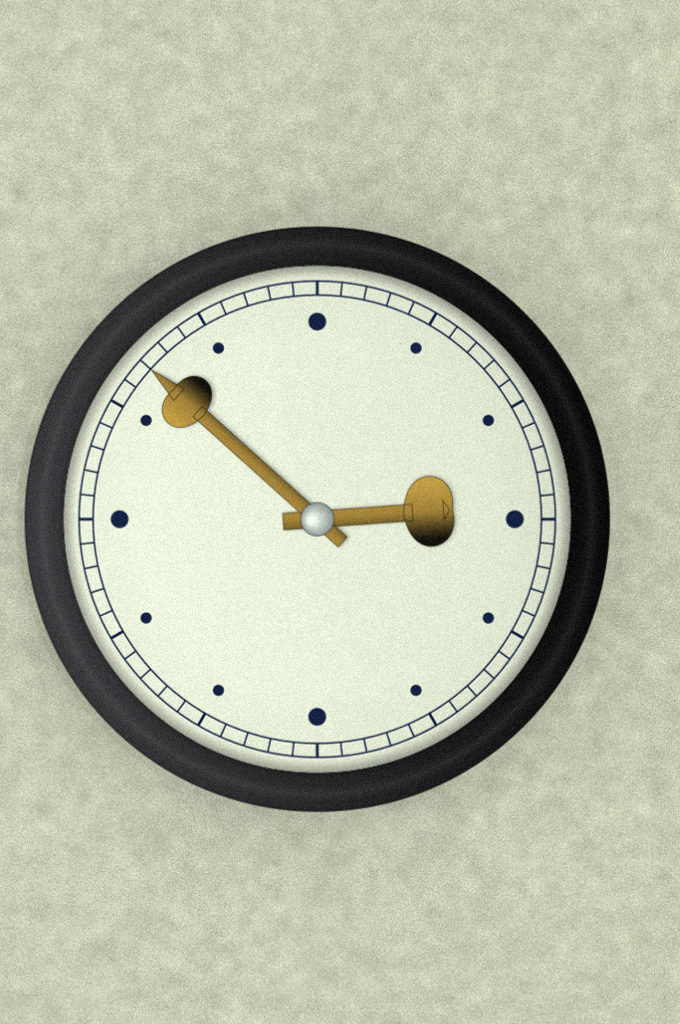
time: 2.52
